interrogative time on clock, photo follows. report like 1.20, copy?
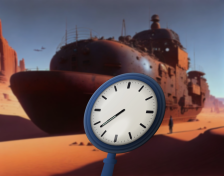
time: 7.38
